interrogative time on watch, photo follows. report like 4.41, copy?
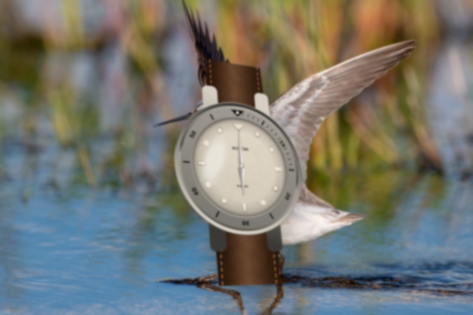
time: 6.00
